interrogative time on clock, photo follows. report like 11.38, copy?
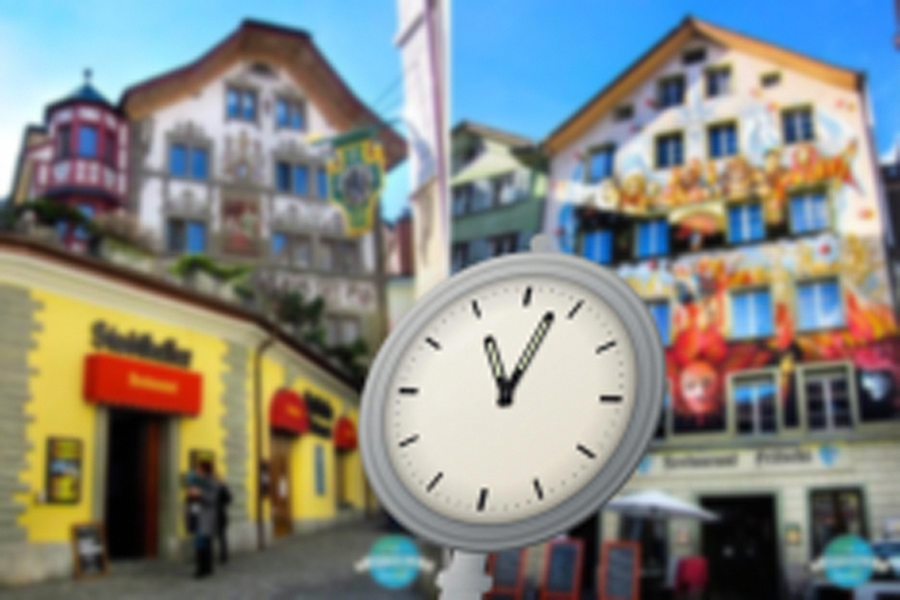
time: 11.03
